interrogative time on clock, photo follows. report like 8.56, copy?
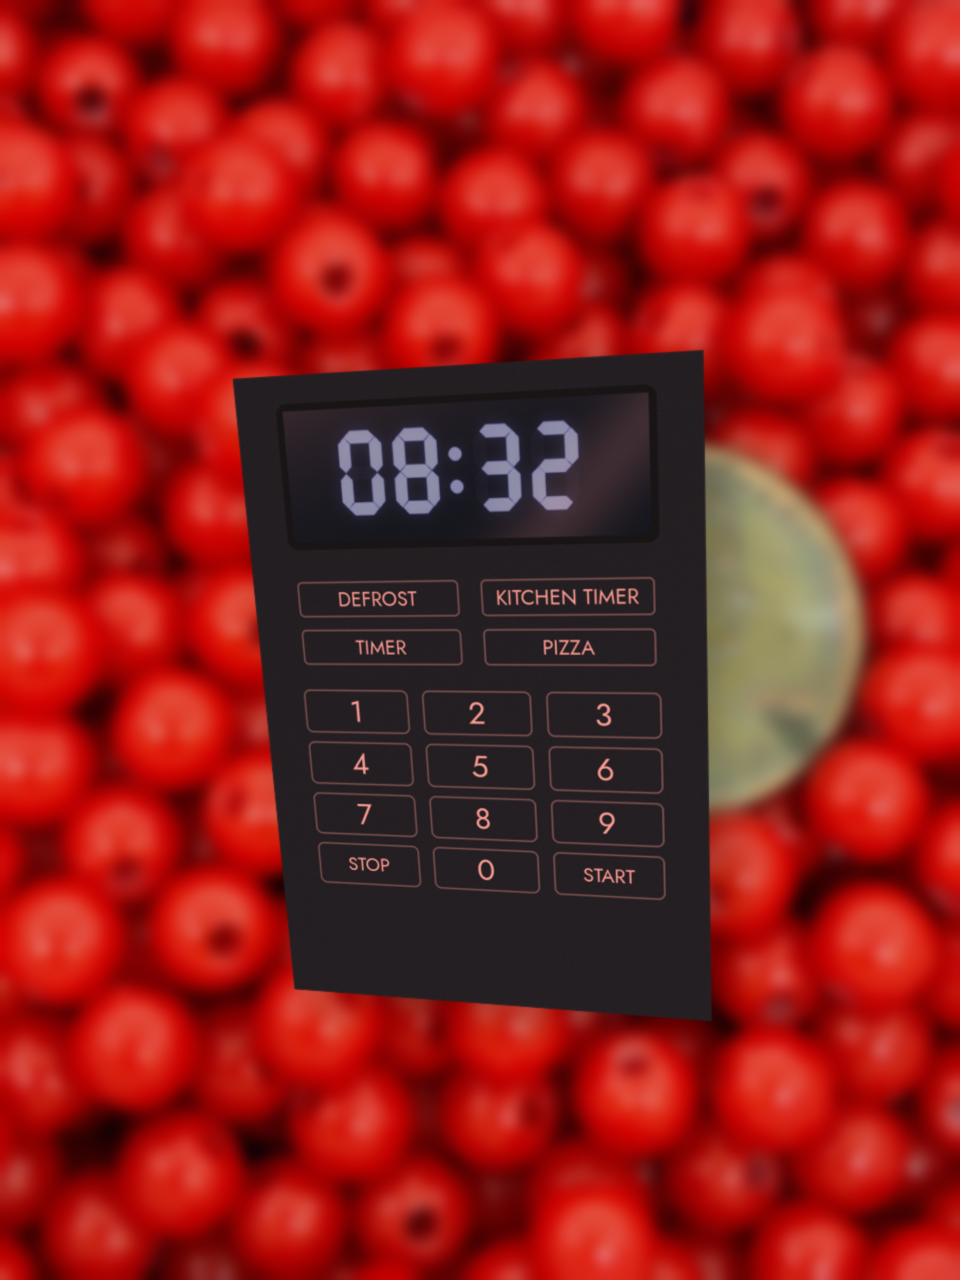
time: 8.32
